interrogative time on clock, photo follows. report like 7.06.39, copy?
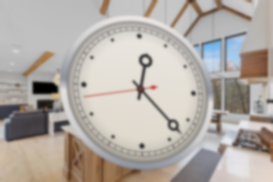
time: 12.22.43
